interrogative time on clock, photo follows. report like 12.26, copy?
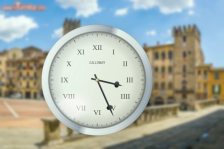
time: 3.26
